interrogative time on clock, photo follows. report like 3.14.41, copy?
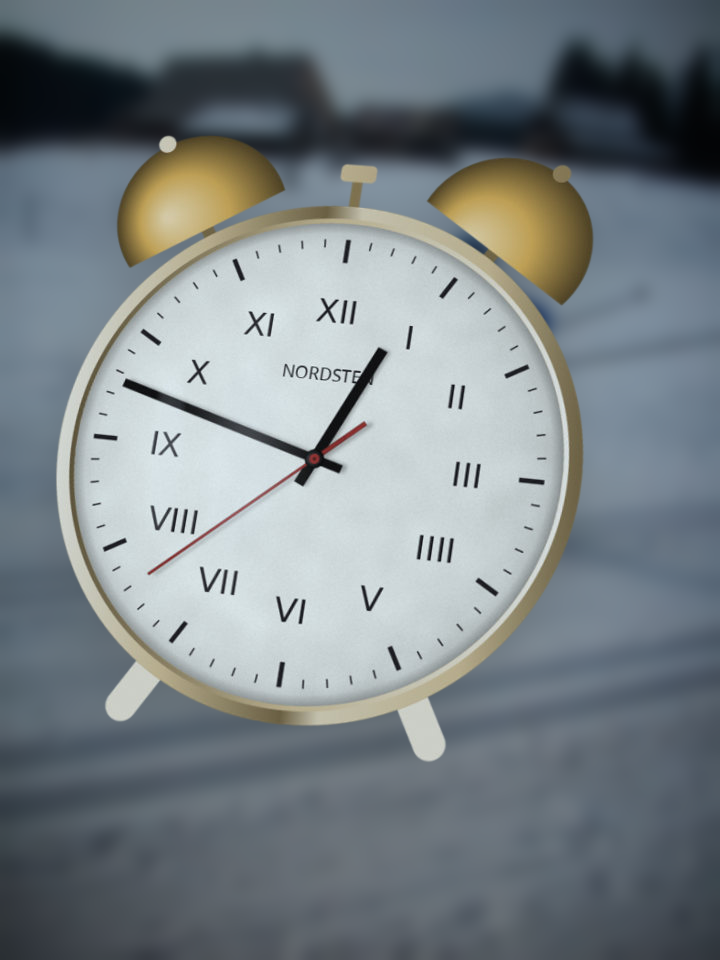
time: 12.47.38
